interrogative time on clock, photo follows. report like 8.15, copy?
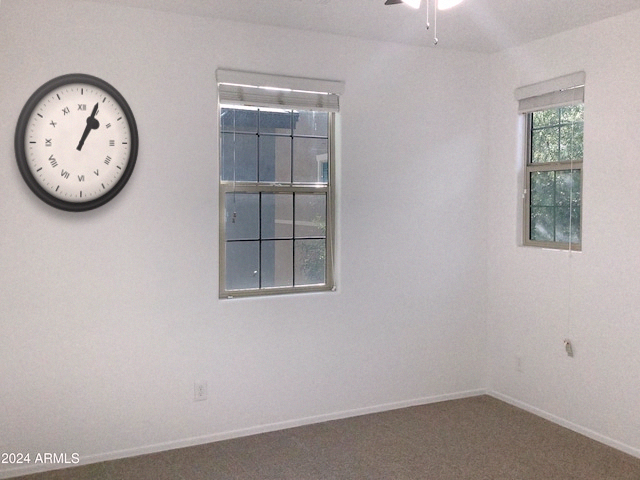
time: 1.04
